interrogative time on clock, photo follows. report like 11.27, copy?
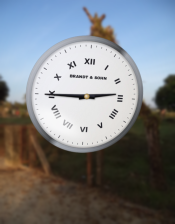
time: 2.45
